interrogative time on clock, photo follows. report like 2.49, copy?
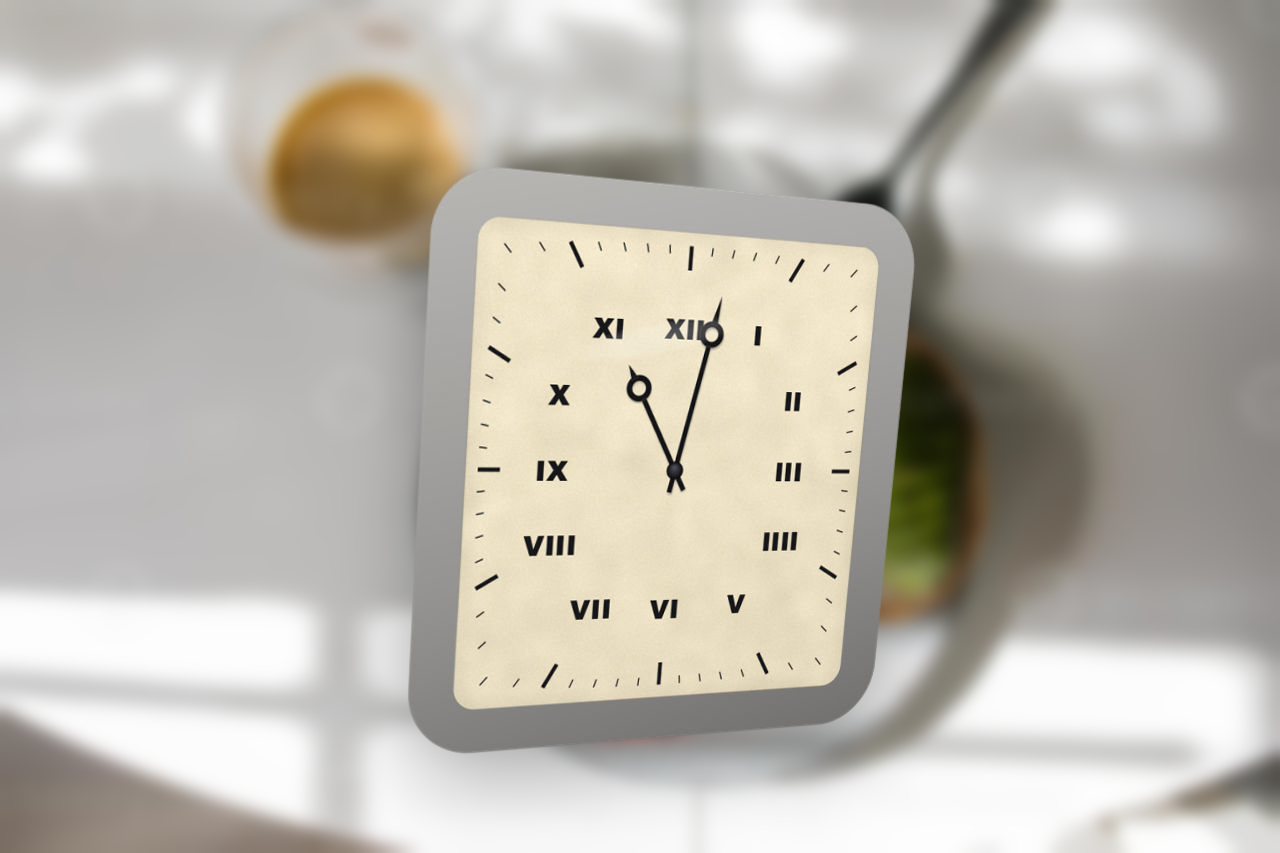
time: 11.02
